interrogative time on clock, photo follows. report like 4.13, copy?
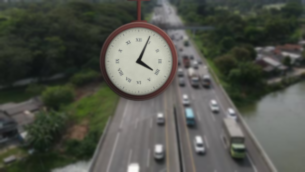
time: 4.04
